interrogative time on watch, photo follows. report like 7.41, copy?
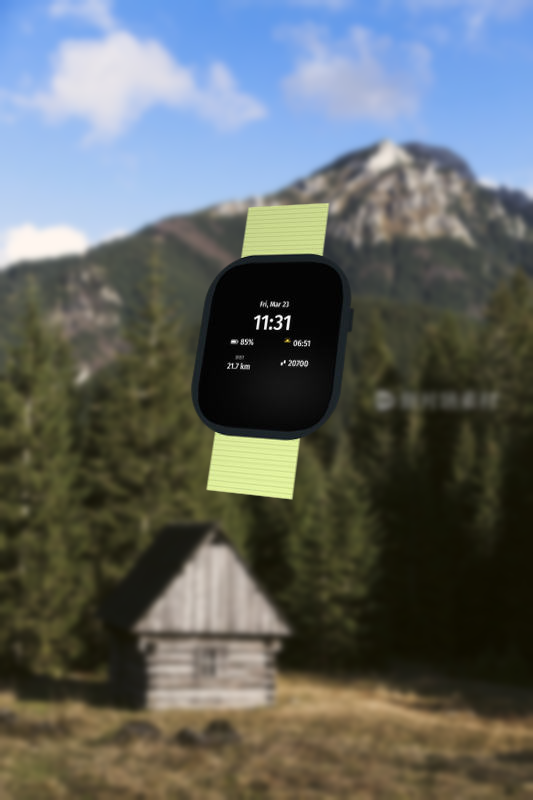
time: 11.31
